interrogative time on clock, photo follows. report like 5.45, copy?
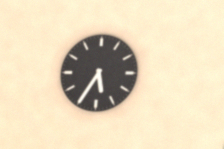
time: 5.35
